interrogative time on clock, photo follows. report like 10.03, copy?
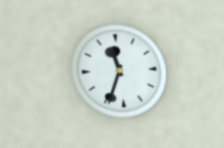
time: 11.34
